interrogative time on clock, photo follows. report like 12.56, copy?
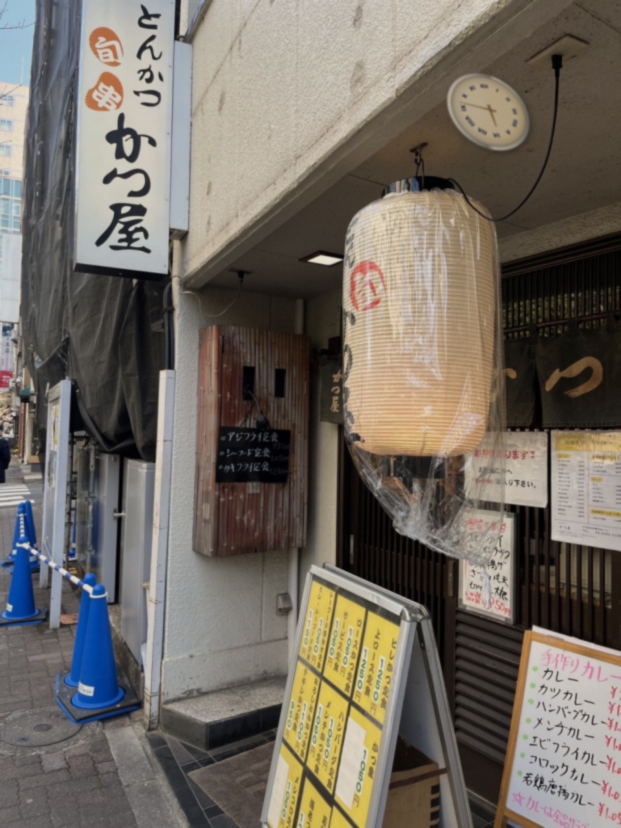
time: 5.47
